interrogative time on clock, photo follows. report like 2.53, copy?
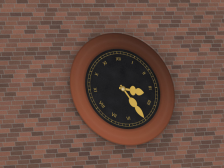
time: 3.25
